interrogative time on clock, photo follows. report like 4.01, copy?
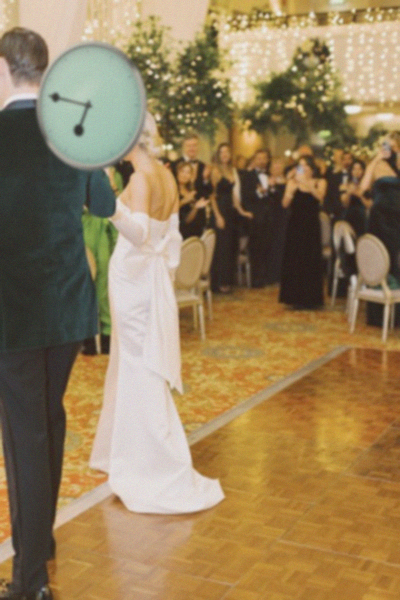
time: 6.47
